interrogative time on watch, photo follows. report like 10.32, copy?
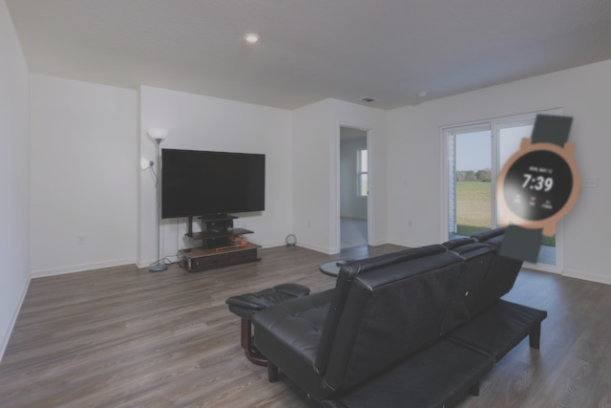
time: 7.39
